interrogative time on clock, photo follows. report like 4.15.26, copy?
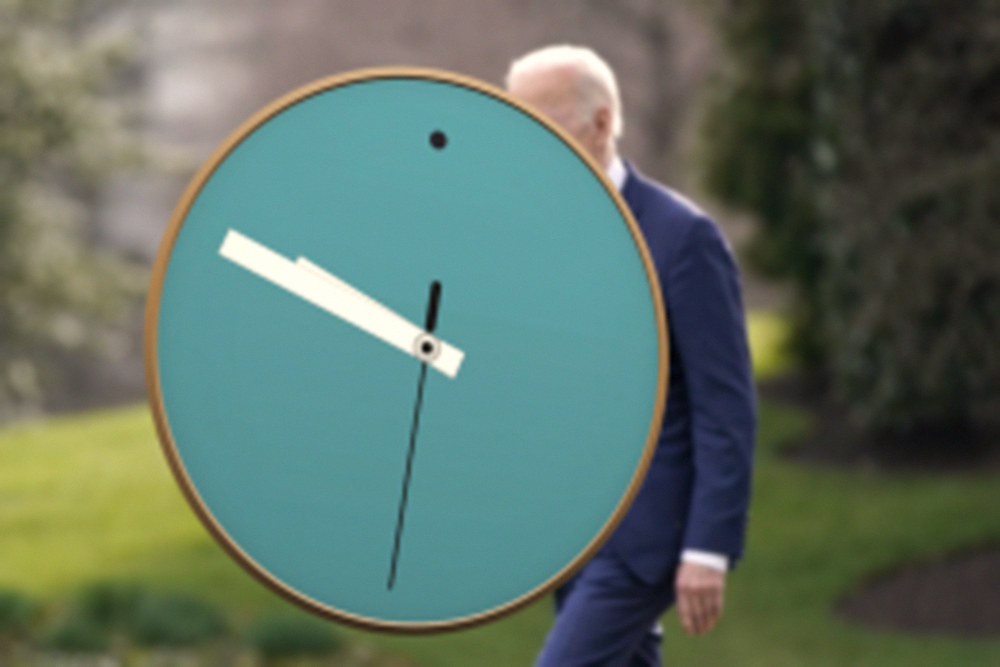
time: 9.48.31
